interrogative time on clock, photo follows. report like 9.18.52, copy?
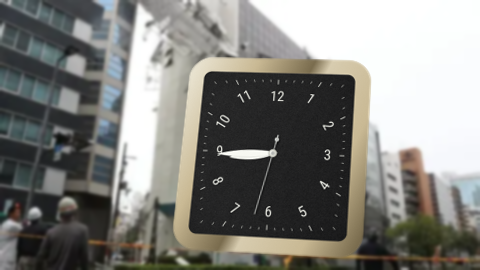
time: 8.44.32
